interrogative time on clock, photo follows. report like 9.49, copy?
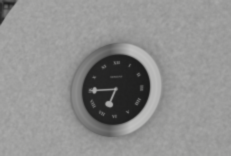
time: 6.45
